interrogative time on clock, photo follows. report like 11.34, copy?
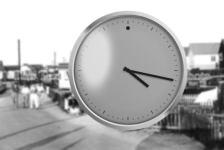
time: 4.17
